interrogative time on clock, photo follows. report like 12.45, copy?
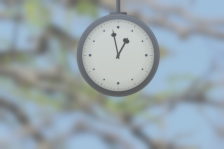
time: 12.58
